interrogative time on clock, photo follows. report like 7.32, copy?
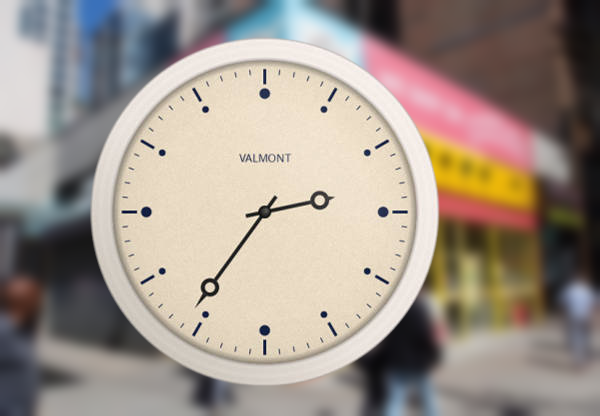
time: 2.36
